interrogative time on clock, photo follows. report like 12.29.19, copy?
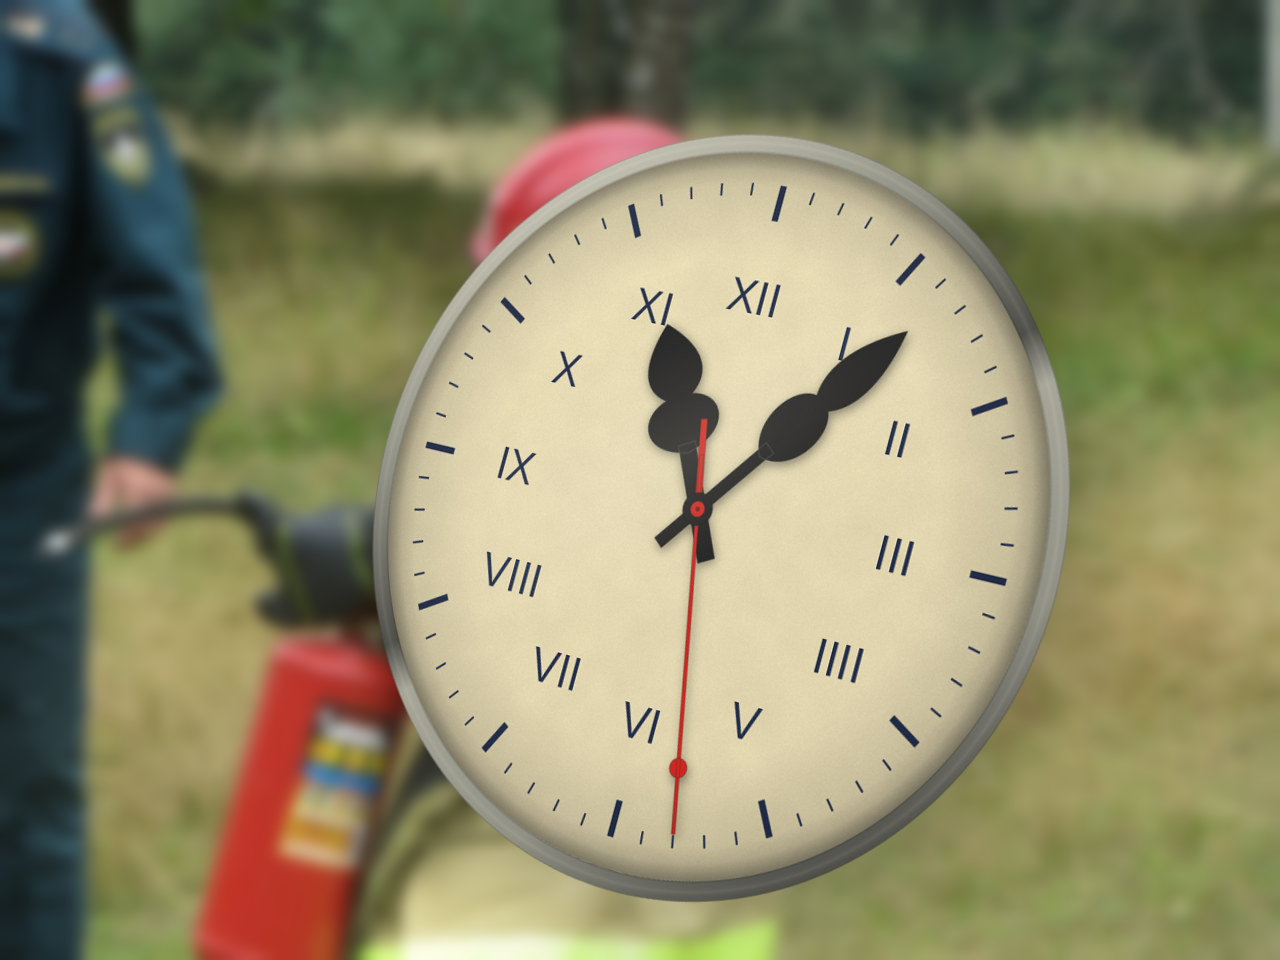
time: 11.06.28
